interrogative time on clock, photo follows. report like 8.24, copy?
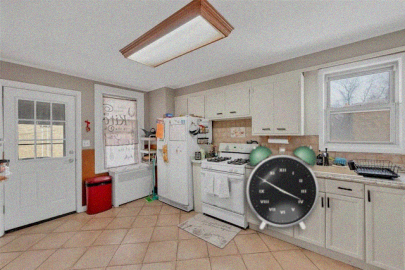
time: 3.50
